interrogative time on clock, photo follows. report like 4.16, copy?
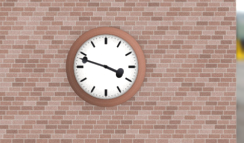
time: 3.48
